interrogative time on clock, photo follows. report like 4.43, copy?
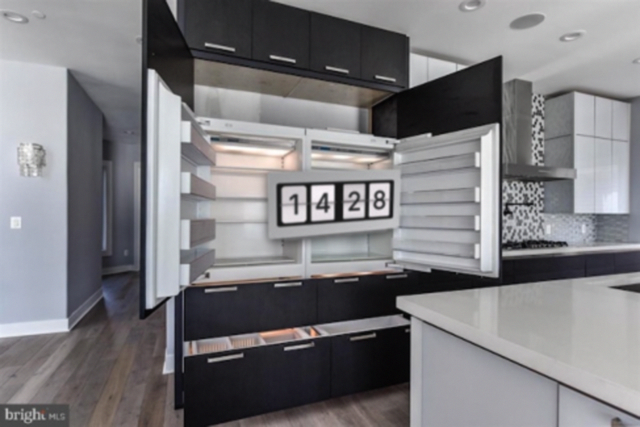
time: 14.28
